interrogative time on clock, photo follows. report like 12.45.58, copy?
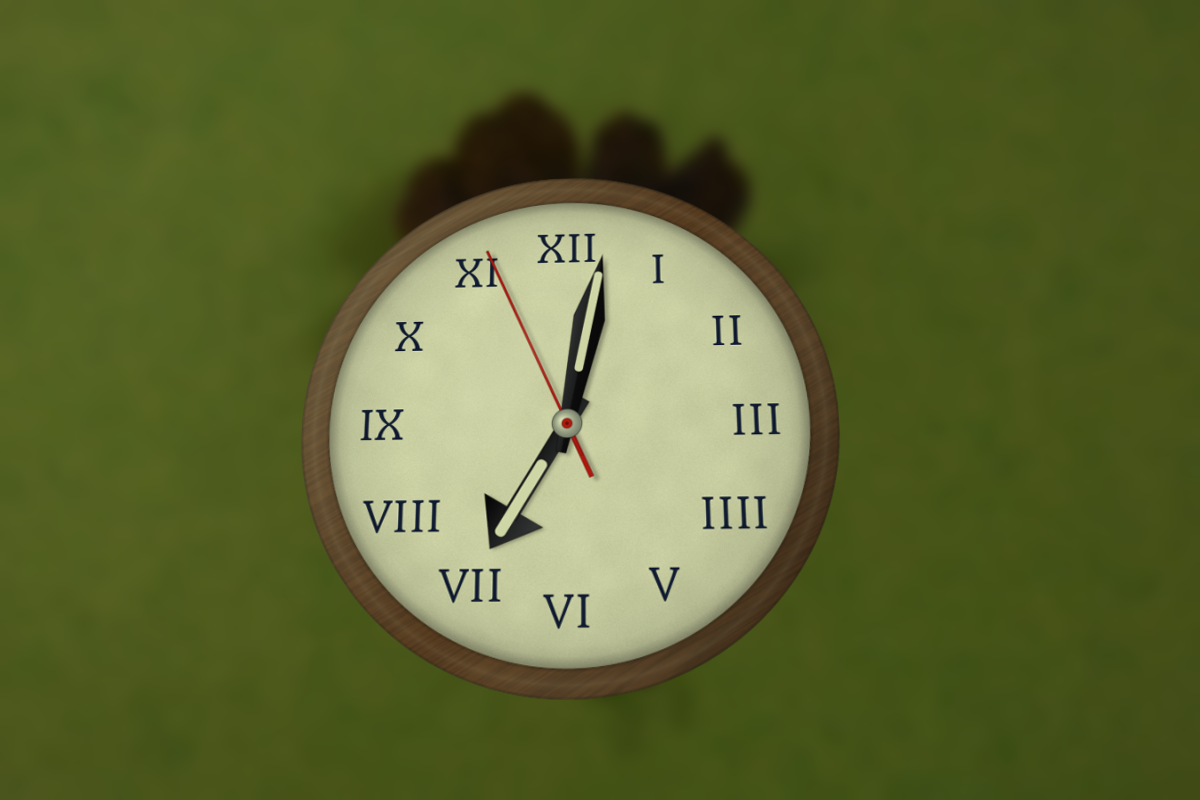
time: 7.01.56
